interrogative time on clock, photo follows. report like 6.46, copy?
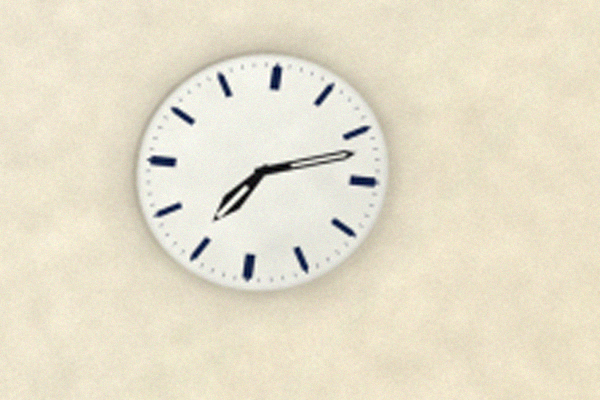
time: 7.12
